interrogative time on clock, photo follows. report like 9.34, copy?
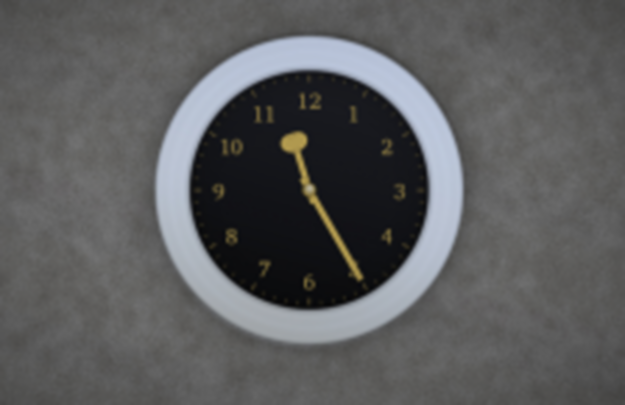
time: 11.25
